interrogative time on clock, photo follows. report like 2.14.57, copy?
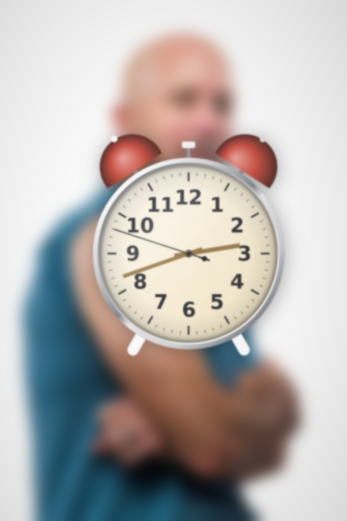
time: 2.41.48
